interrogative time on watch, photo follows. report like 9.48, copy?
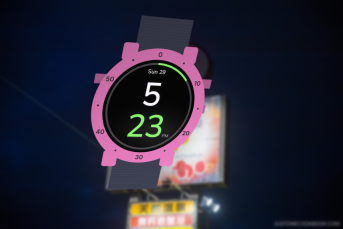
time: 5.23
